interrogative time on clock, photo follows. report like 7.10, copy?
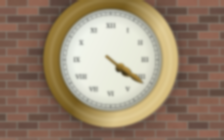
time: 4.21
